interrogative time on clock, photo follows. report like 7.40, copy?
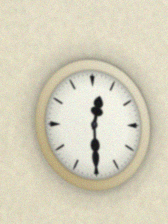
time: 12.30
